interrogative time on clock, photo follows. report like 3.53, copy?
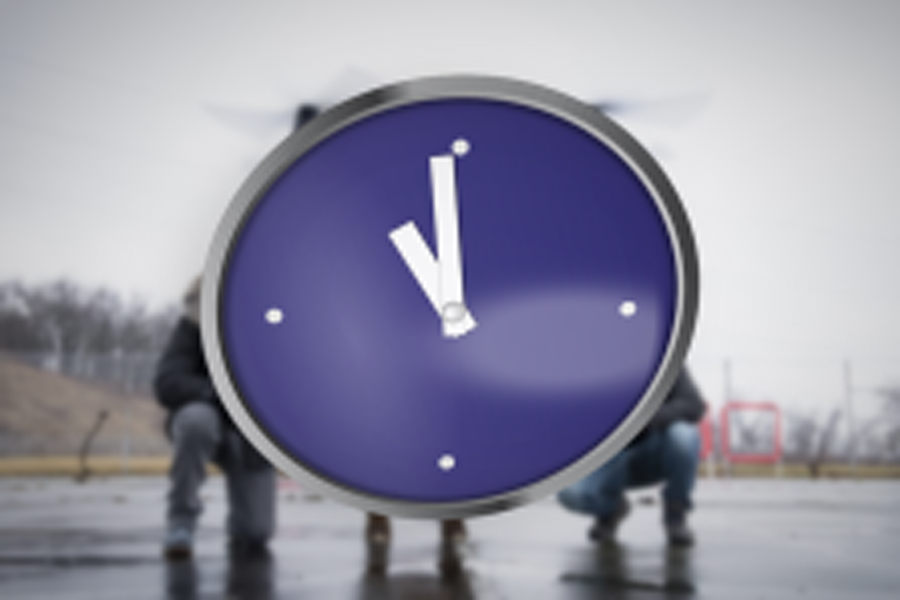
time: 10.59
